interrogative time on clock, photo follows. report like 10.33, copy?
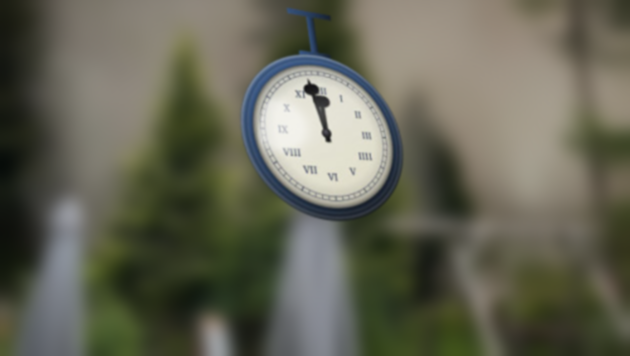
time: 11.58
